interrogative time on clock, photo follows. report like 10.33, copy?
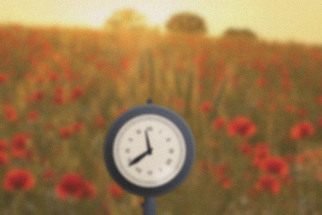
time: 11.39
